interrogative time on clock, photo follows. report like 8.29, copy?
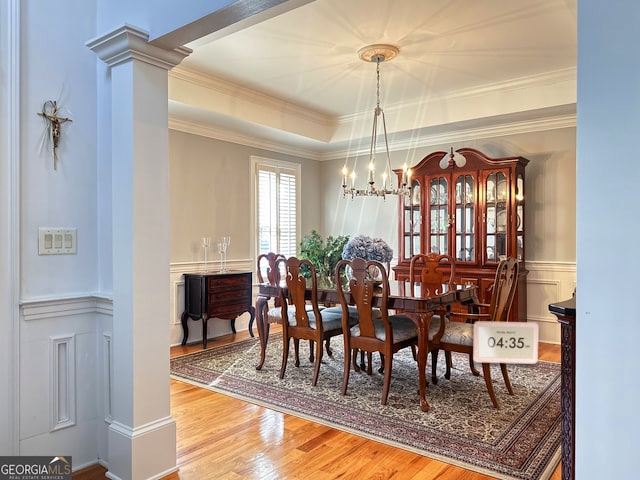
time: 4.35
